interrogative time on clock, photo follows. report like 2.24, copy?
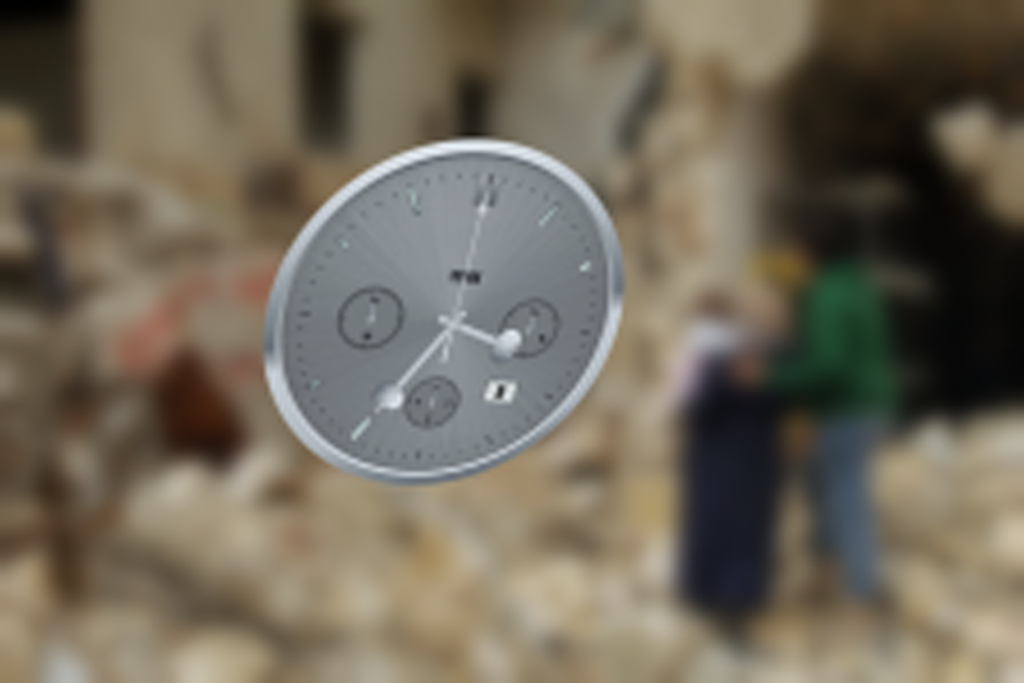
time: 3.35
